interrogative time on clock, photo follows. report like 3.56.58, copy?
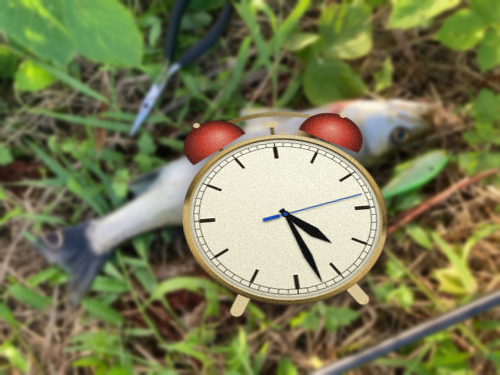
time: 4.27.13
